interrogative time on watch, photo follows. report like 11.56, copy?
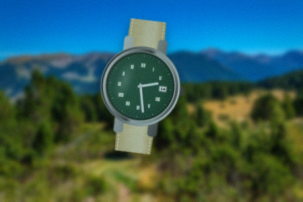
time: 2.28
